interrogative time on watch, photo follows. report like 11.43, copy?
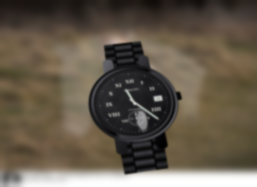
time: 11.23
